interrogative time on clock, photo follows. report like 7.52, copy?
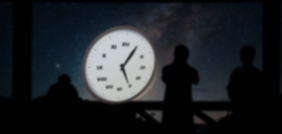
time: 5.05
